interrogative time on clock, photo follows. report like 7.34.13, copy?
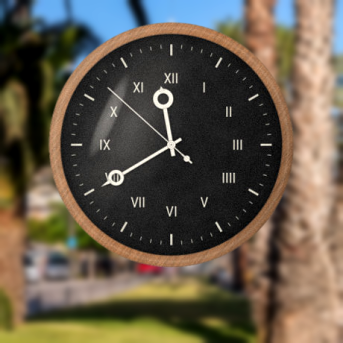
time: 11.39.52
